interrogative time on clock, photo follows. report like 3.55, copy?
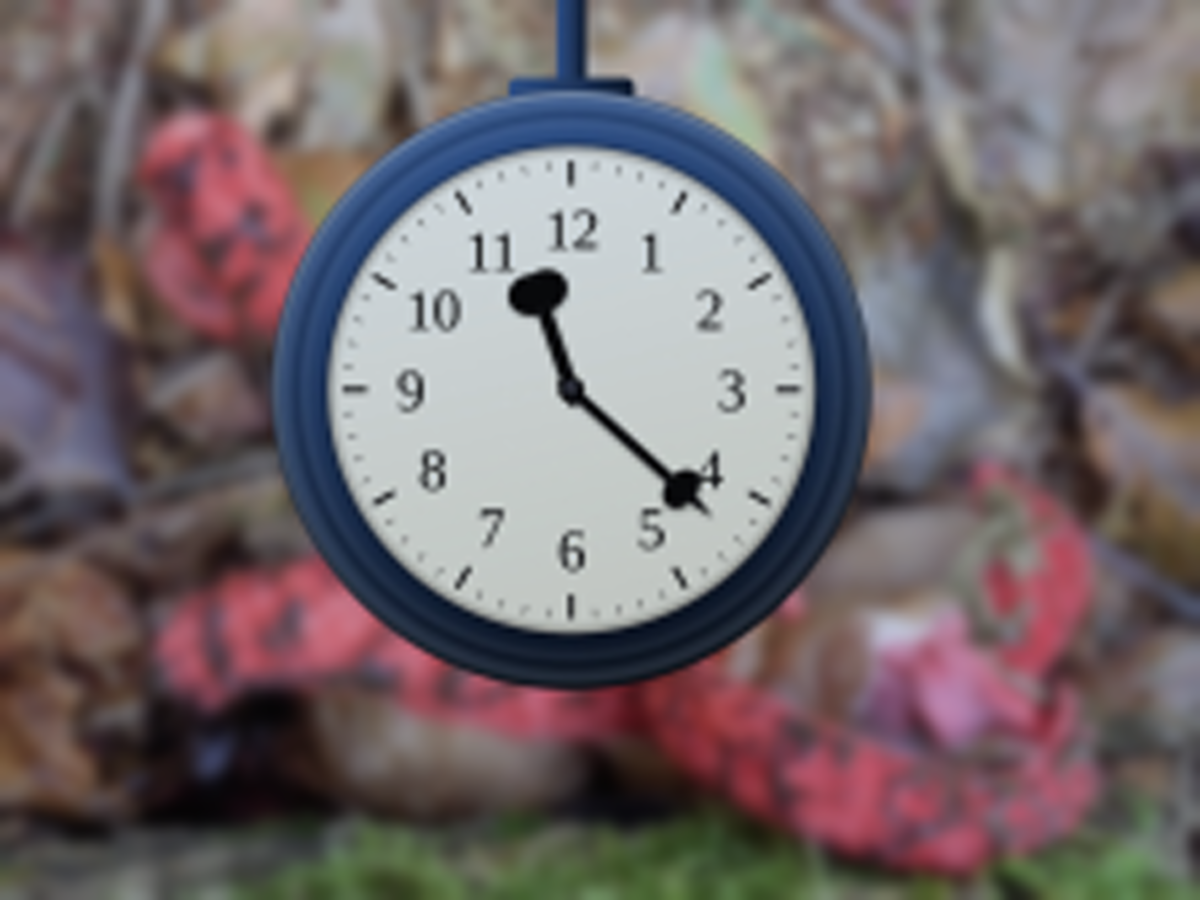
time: 11.22
